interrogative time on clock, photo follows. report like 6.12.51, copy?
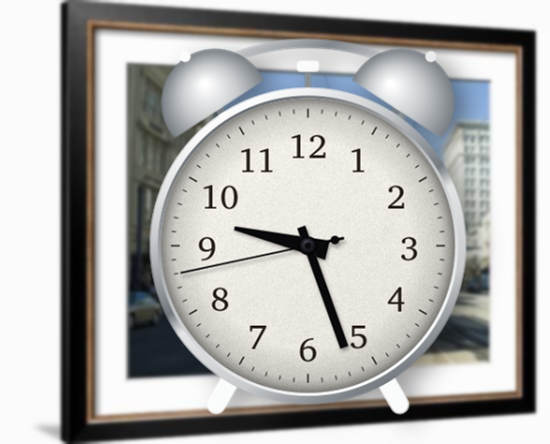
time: 9.26.43
